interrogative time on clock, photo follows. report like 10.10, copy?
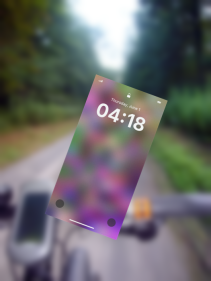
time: 4.18
